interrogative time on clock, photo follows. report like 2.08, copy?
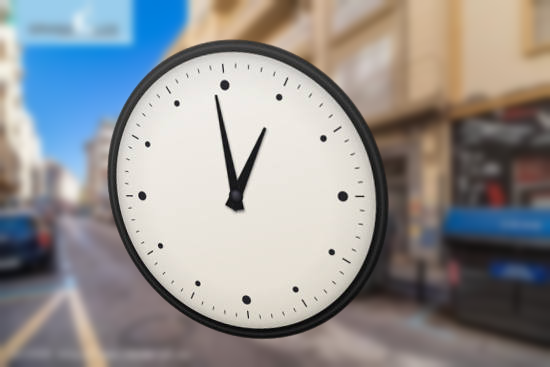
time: 12.59
